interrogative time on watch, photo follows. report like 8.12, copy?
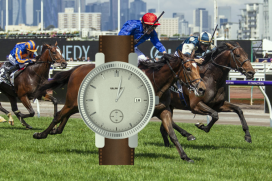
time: 1.02
